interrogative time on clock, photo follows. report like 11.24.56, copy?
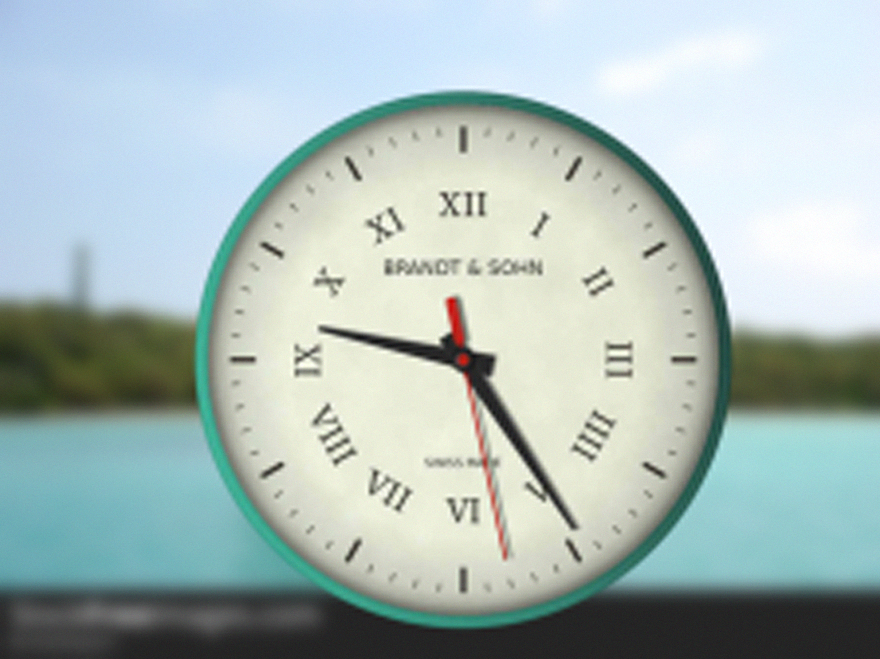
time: 9.24.28
